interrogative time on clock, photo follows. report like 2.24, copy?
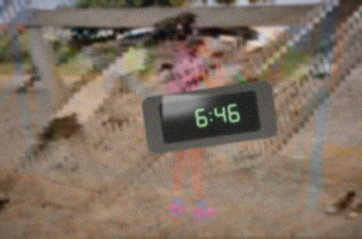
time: 6.46
